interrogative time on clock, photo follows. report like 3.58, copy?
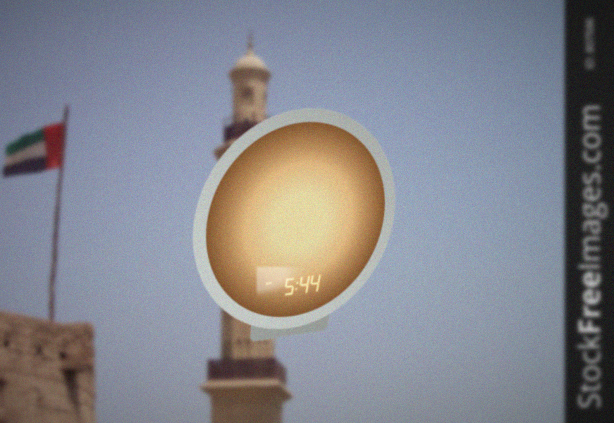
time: 5.44
